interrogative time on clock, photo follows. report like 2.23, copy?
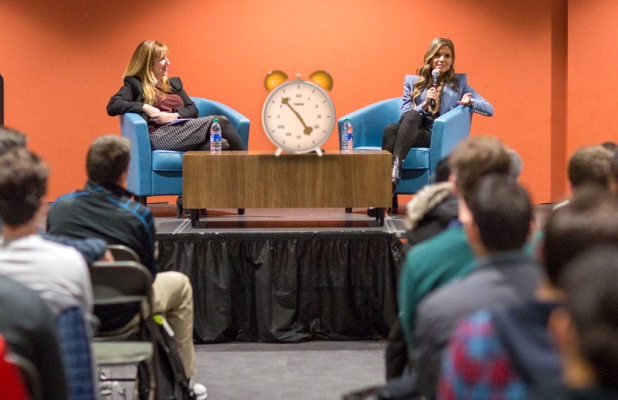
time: 4.53
